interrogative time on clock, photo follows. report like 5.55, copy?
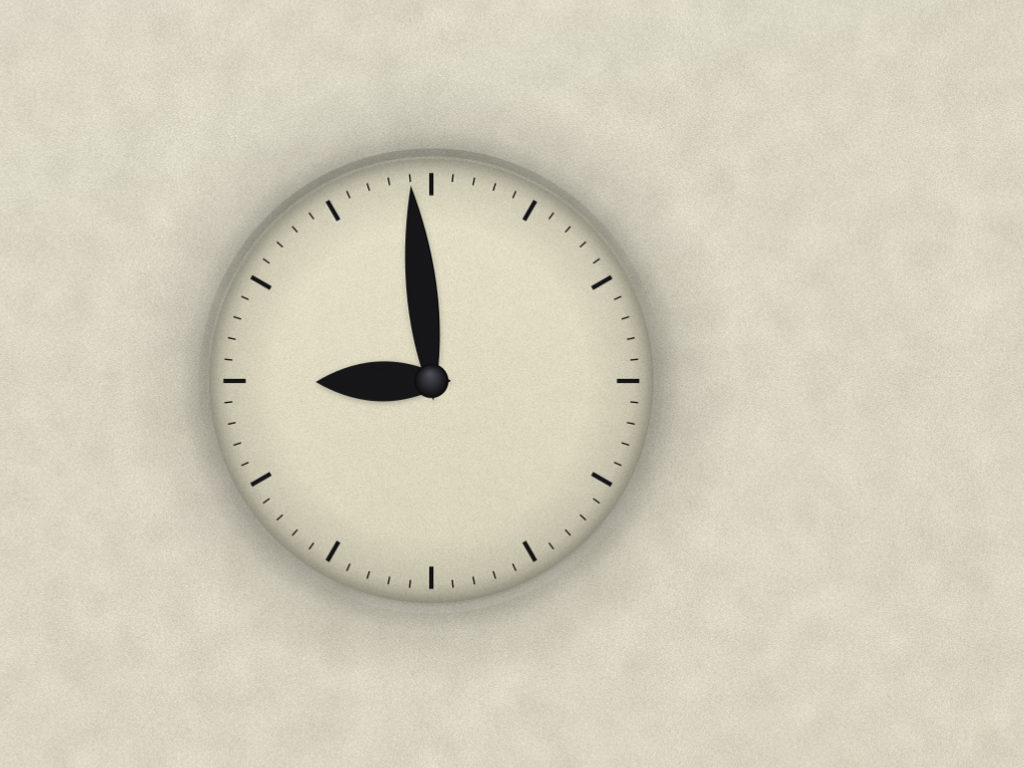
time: 8.59
